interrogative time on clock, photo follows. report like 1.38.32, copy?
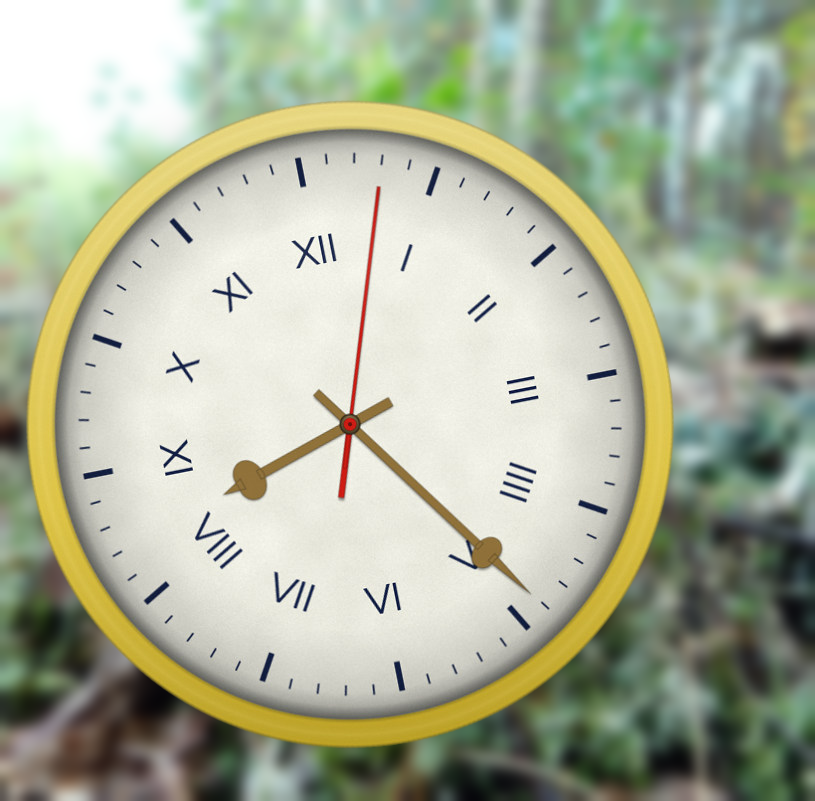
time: 8.24.03
